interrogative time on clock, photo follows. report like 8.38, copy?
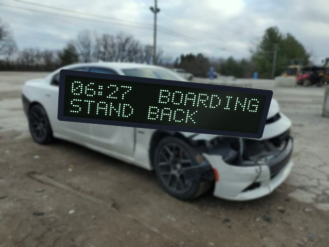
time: 6.27
